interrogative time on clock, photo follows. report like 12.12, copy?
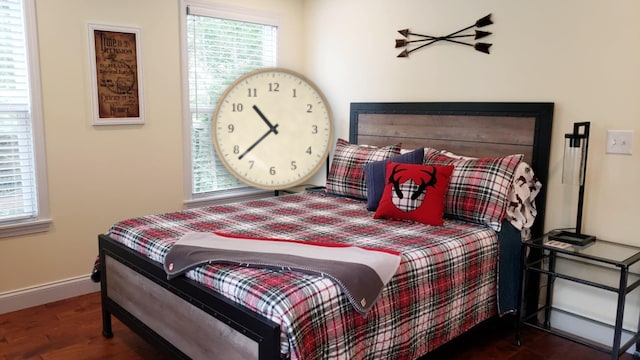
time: 10.38
